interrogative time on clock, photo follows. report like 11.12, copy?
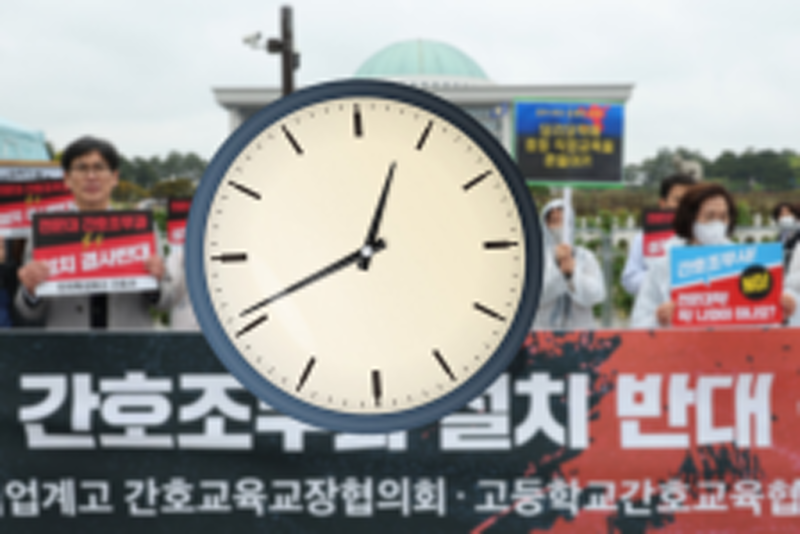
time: 12.41
